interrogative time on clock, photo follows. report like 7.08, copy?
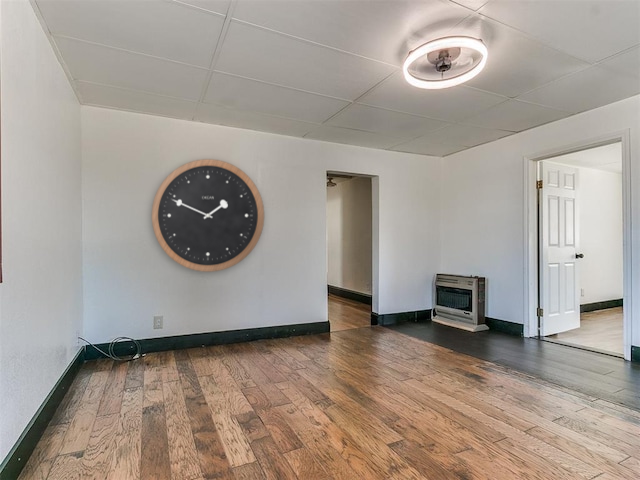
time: 1.49
